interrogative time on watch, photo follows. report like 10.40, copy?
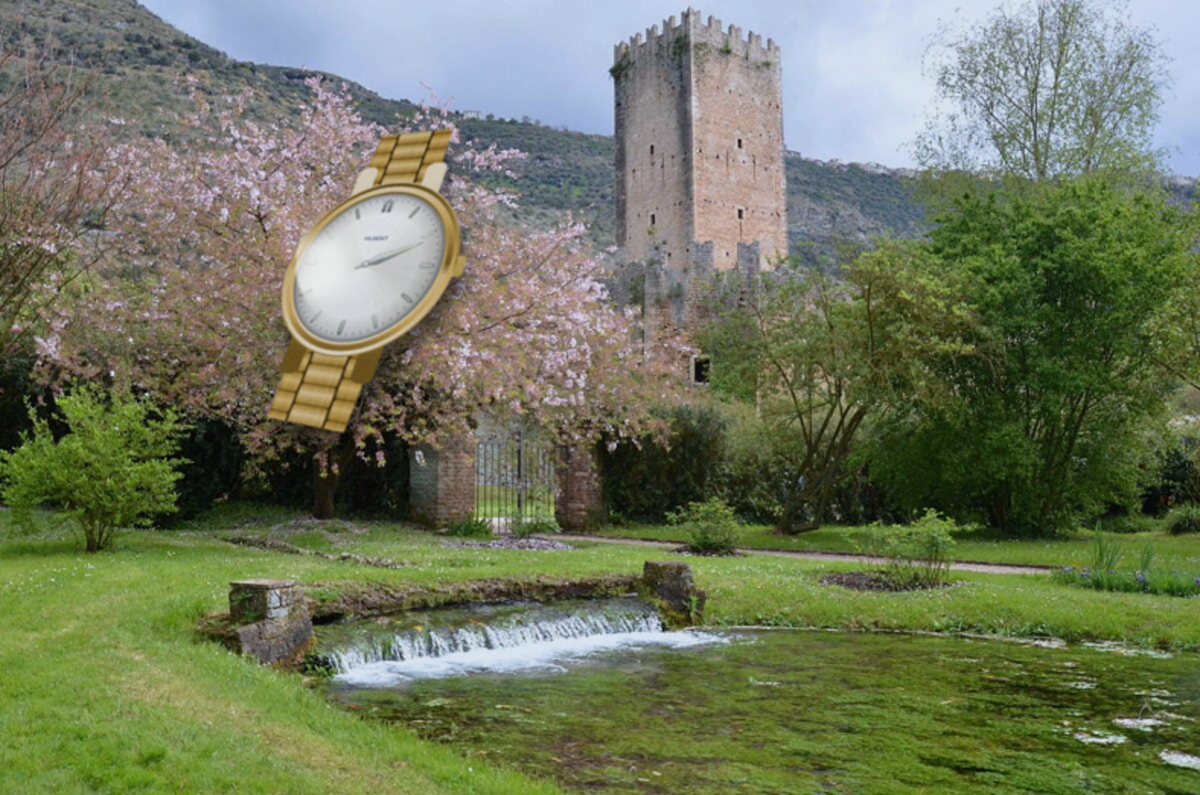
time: 2.11
